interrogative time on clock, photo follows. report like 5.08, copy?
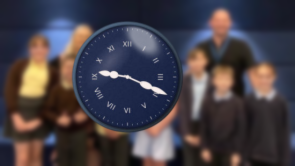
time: 9.19
